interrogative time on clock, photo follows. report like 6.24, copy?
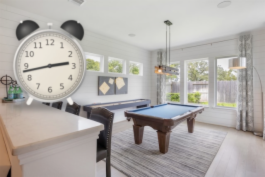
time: 2.43
